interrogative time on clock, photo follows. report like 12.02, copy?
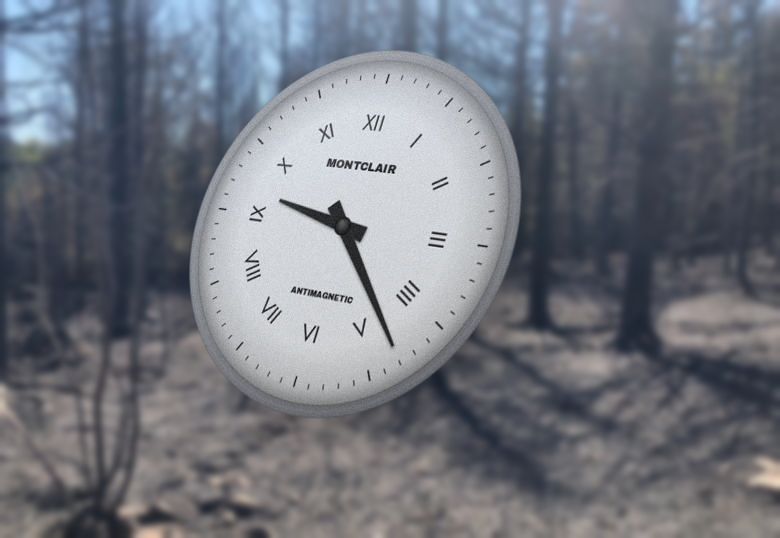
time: 9.23
